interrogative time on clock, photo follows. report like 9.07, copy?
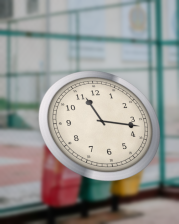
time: 11.17
